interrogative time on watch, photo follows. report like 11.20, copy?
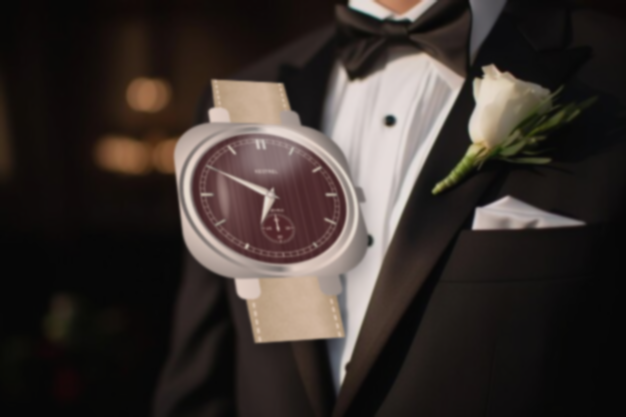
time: 6.50
